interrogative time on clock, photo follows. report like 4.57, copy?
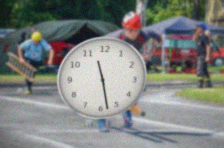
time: 11.28
